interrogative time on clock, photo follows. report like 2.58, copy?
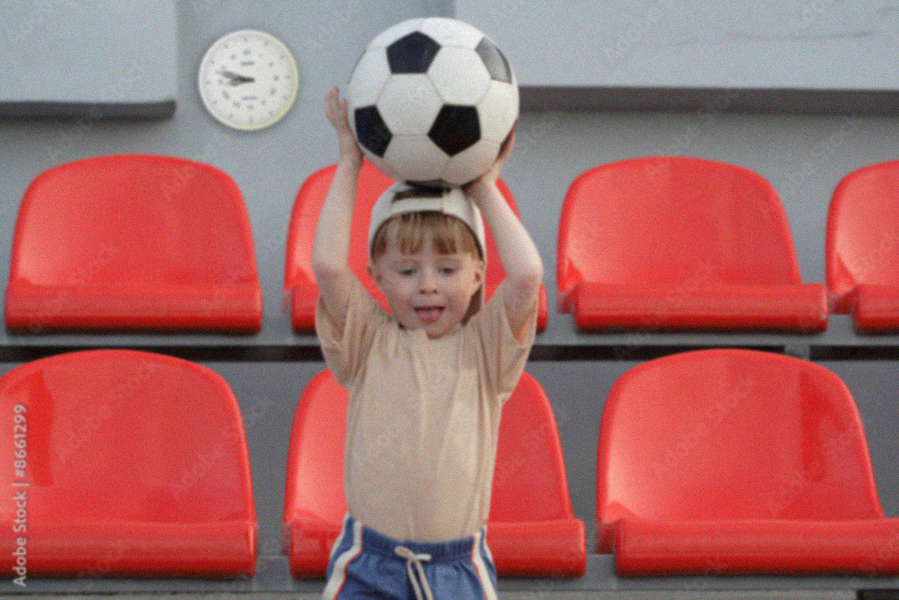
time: 8.48
